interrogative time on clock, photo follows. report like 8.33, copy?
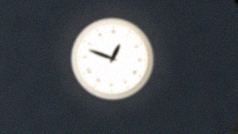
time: 12.48
